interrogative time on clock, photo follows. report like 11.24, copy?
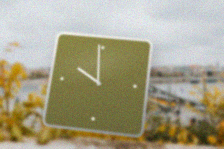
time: 9.59
